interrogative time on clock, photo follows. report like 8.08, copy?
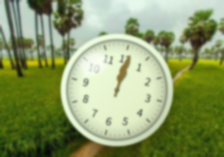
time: 12.01
